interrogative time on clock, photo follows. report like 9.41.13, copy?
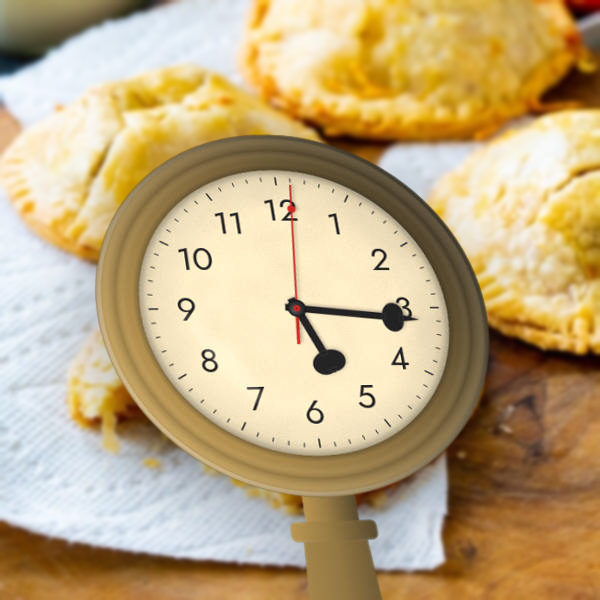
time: 5.16.01
